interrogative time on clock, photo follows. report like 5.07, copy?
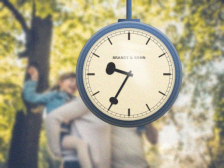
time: 9.35
